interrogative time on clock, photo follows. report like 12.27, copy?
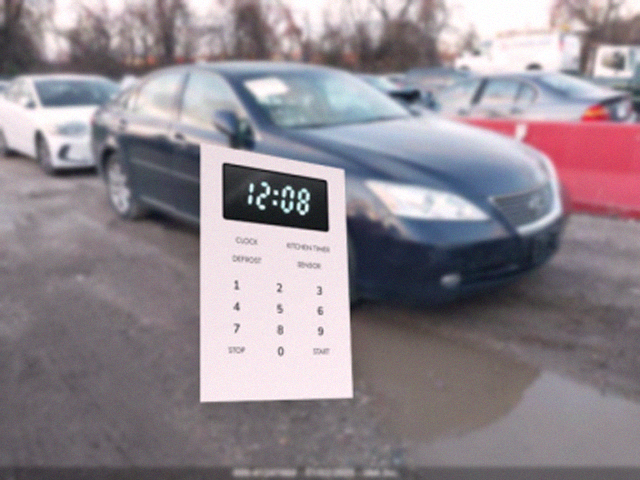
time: 12.08
